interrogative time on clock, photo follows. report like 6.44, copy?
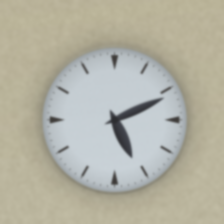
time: 5.11
